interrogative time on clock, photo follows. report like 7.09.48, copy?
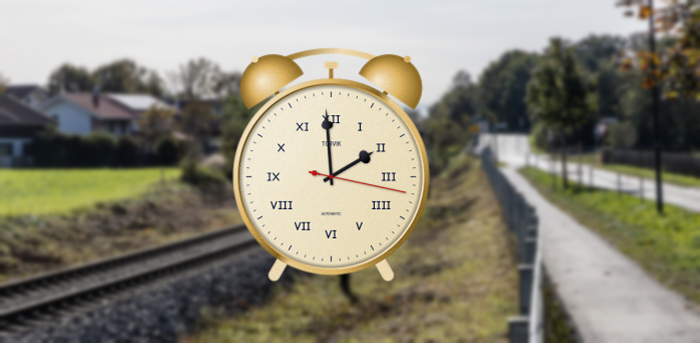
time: 1.59.17
